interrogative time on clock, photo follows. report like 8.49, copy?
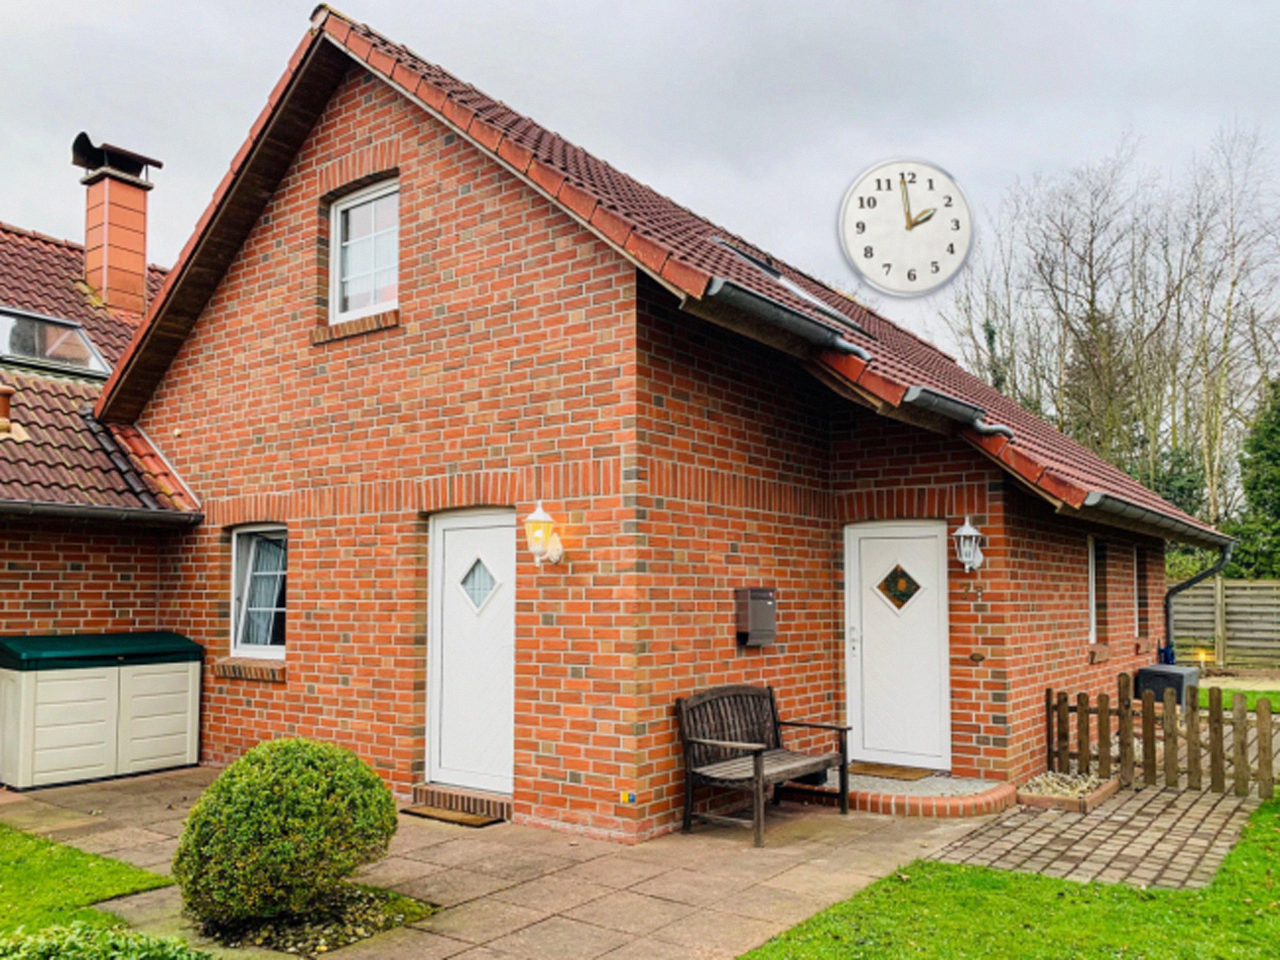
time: 1.59
